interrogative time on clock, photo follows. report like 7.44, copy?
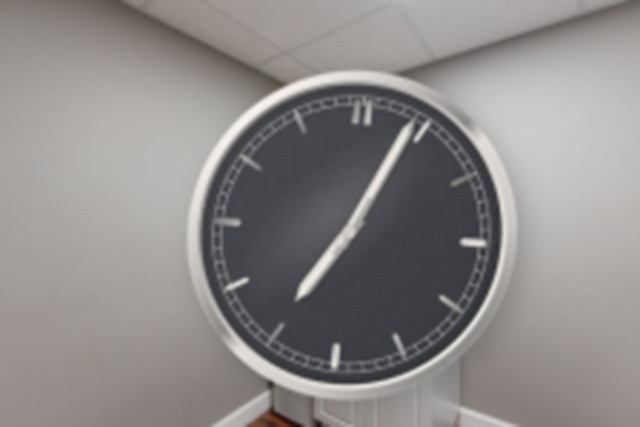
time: 7.04
